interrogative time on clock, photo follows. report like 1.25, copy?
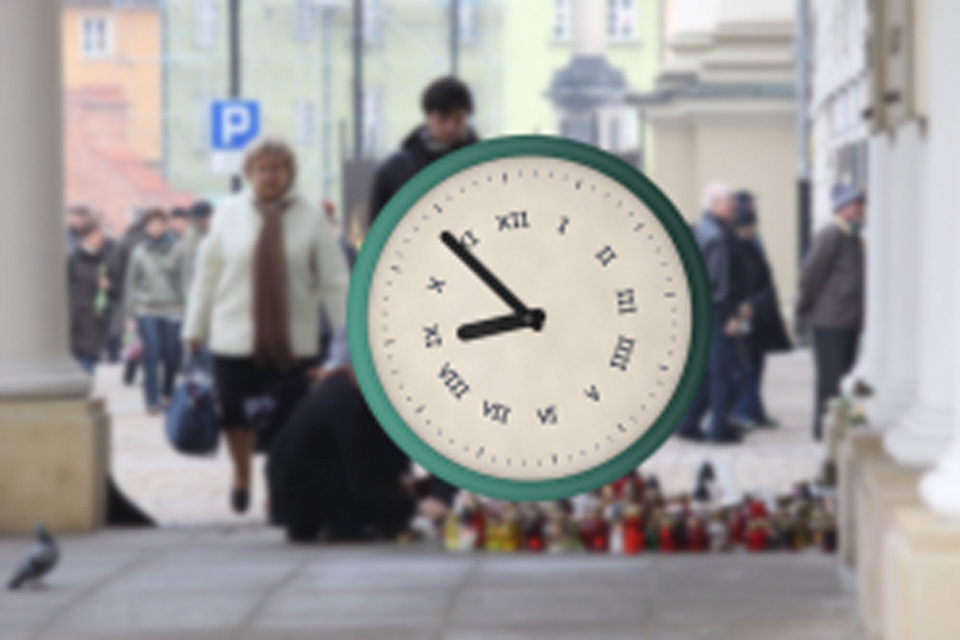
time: 8.54
